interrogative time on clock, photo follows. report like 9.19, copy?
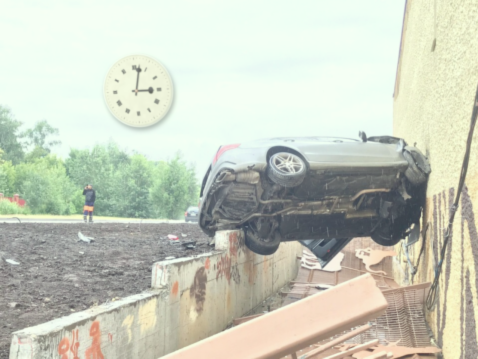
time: 3.02
